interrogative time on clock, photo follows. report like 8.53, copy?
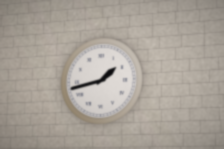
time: 1.43
